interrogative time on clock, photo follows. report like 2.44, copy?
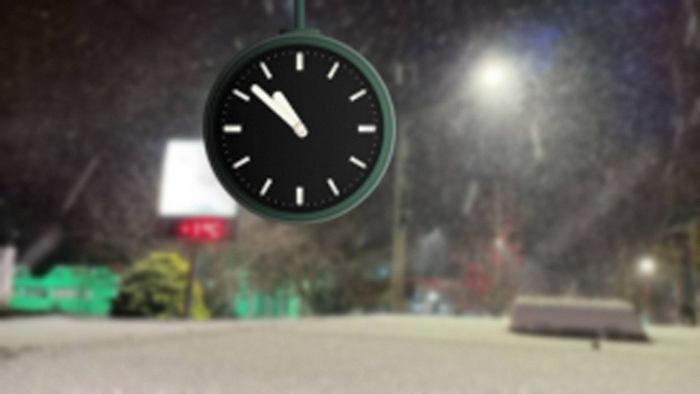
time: 10.52
